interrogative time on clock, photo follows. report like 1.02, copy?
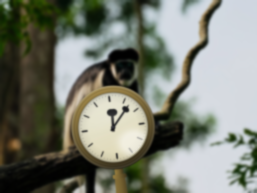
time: 12.07
